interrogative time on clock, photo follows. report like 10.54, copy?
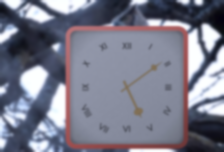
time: 5.09
